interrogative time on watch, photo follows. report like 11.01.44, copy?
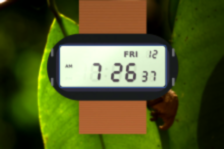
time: 7.26.37
